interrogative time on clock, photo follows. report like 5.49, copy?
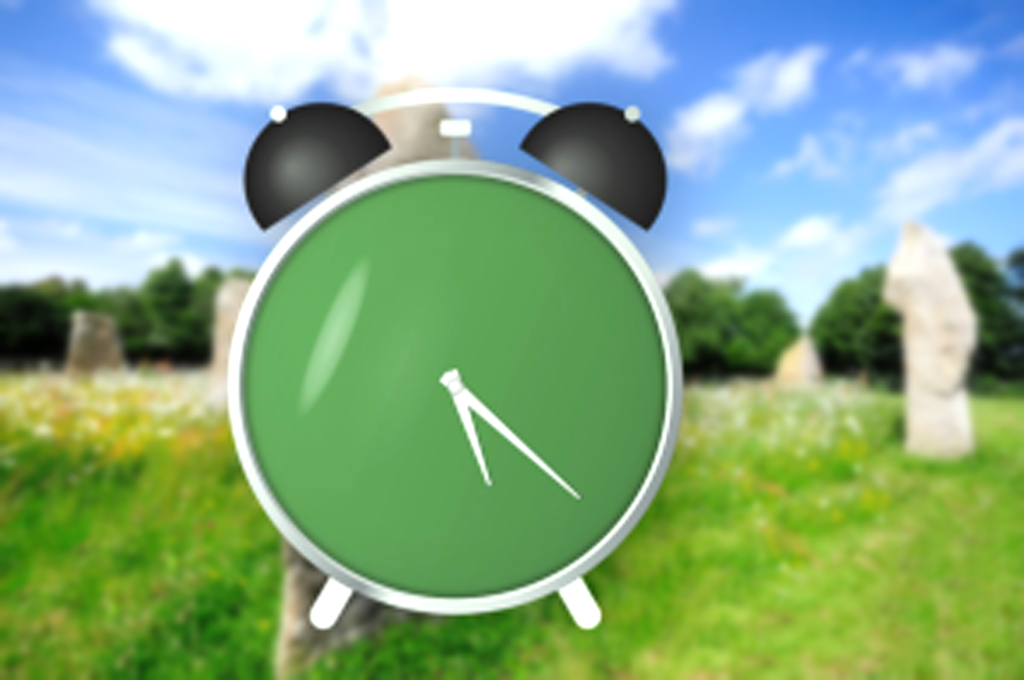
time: 5.22
